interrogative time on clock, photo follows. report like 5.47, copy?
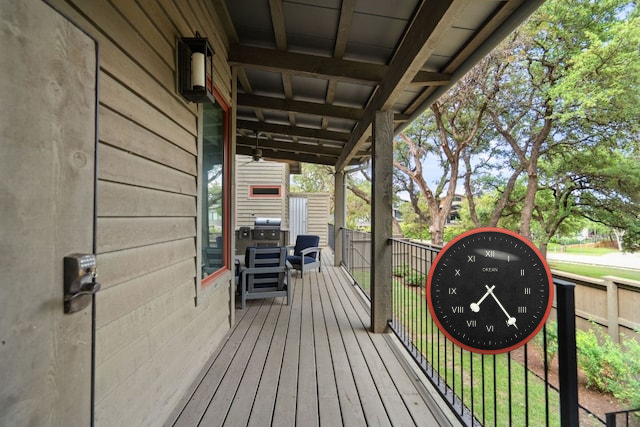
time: 7.24
